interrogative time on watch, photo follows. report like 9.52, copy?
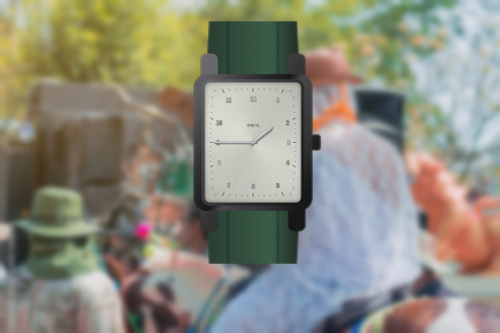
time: 1.45
